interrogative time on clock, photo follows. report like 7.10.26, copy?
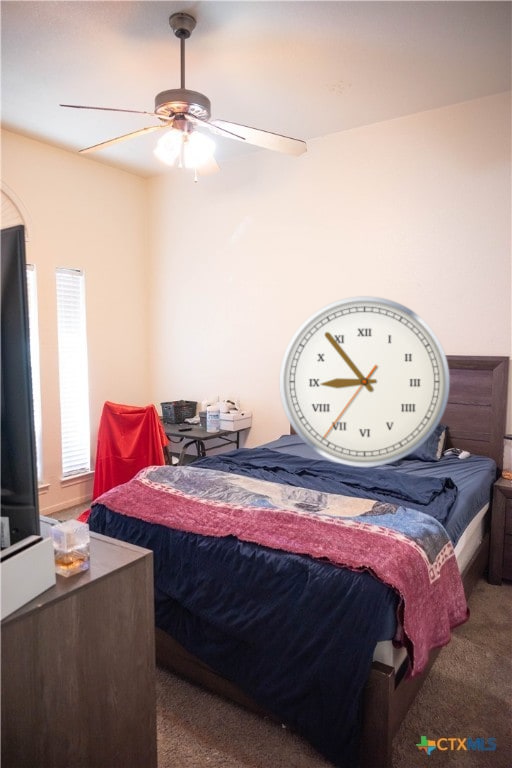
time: 8.53.36
